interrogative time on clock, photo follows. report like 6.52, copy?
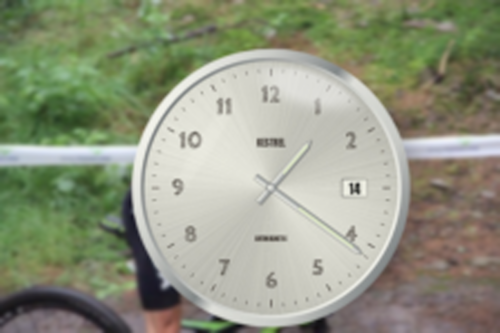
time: 1.21
